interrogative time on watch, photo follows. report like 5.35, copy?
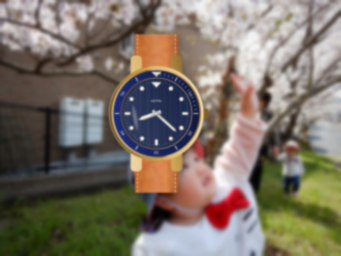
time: 8.22
